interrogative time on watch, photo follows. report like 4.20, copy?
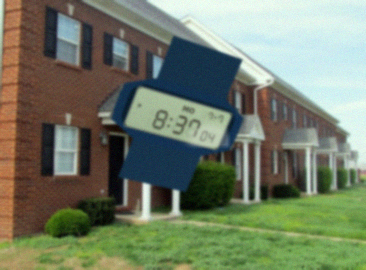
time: 8.37
